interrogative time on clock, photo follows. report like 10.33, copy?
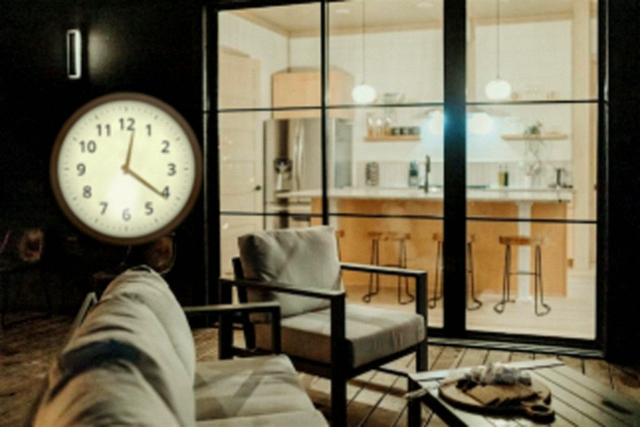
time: 12.21
